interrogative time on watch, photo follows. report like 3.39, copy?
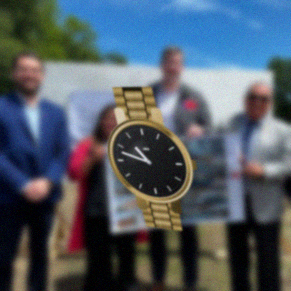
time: 10.48
